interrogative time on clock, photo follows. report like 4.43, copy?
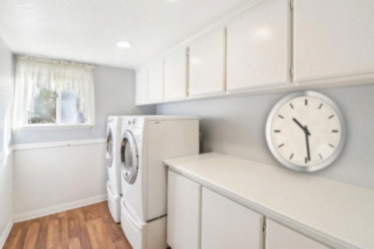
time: 10.29
